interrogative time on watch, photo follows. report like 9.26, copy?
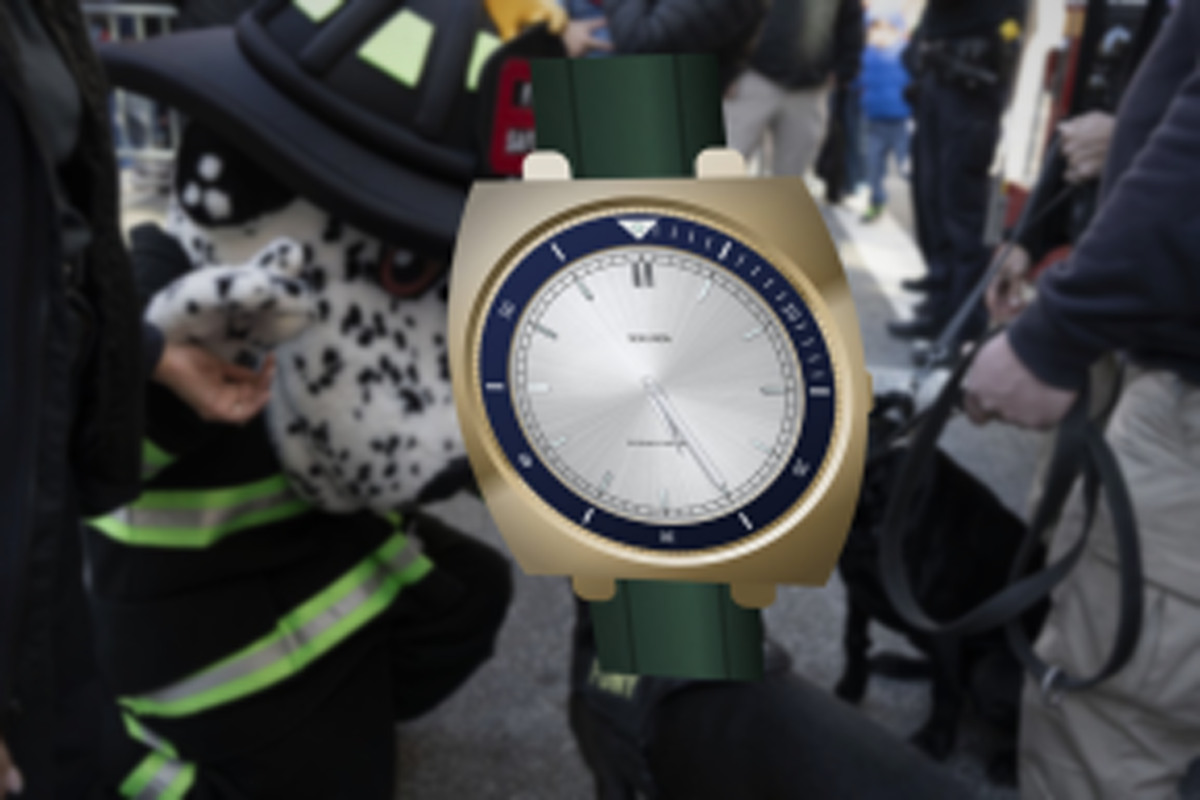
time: 5.25
